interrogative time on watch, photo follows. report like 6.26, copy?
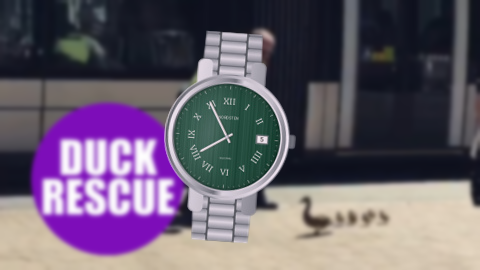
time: 7.55
